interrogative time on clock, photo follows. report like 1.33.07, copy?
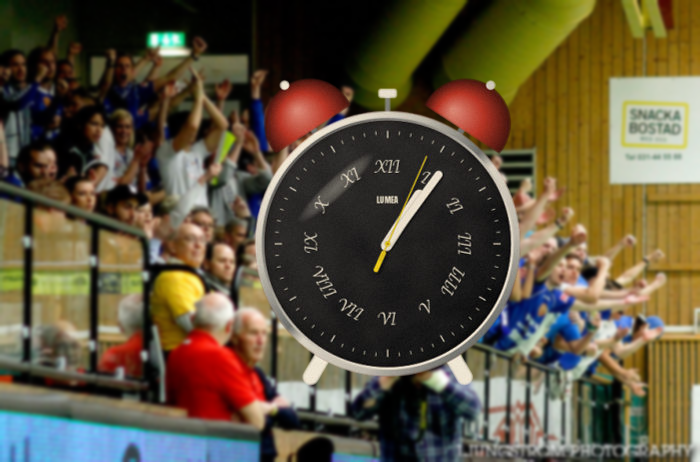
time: 1.06.04
